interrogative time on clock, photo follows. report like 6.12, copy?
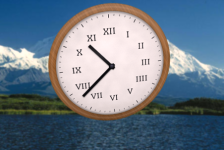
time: 10.38
